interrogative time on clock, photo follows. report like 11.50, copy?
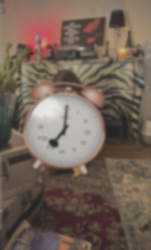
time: 7.00
